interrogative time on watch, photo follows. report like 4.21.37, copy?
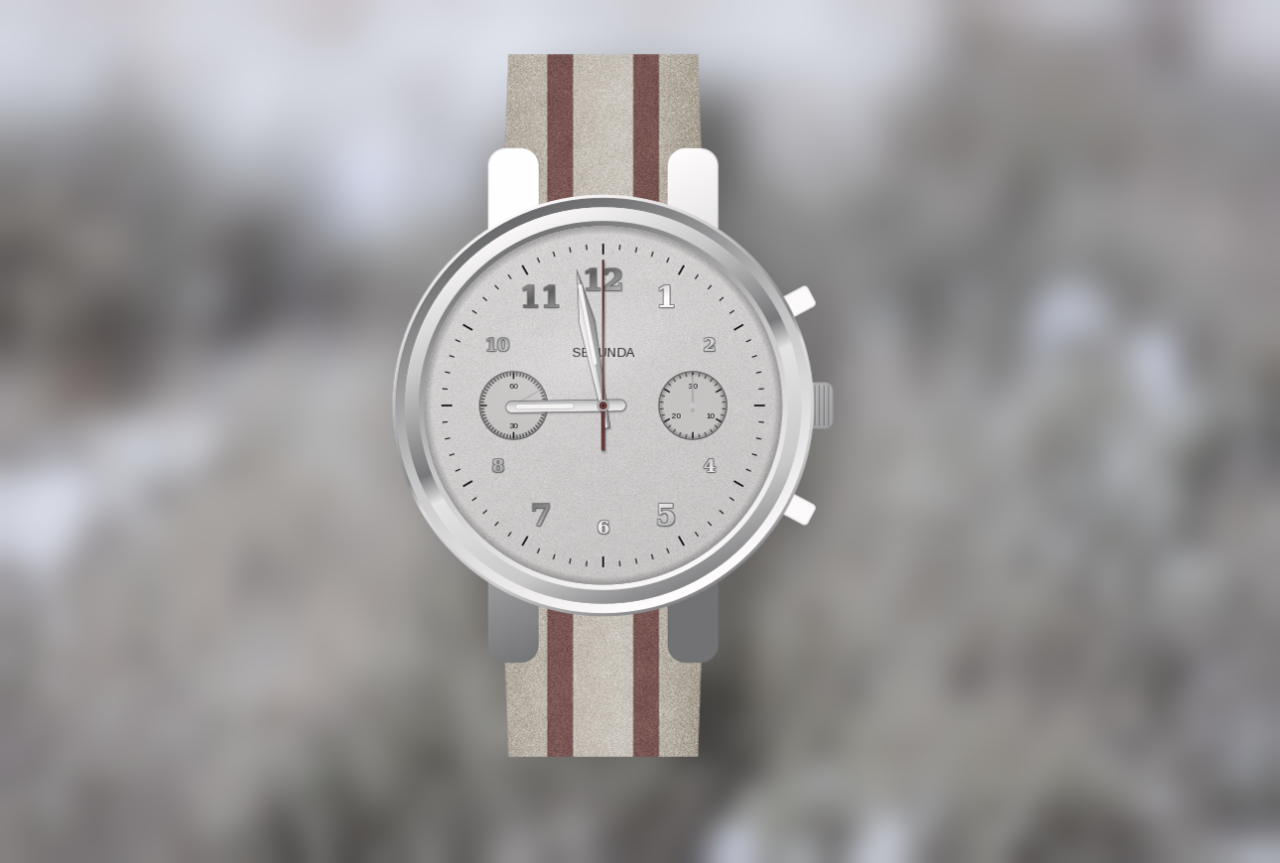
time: 8.58.10
